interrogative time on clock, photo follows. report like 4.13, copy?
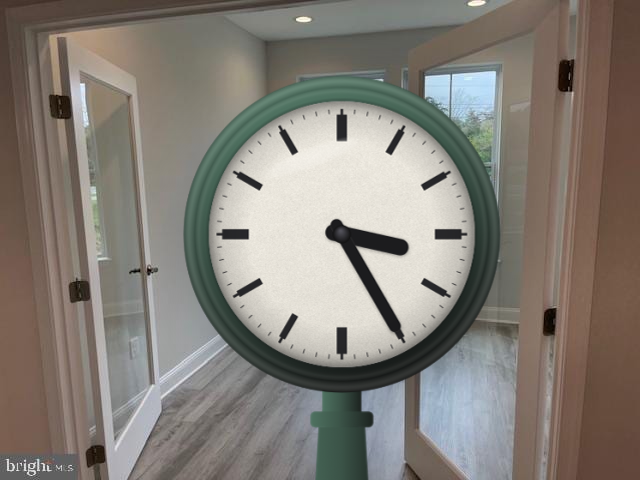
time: 3.25
